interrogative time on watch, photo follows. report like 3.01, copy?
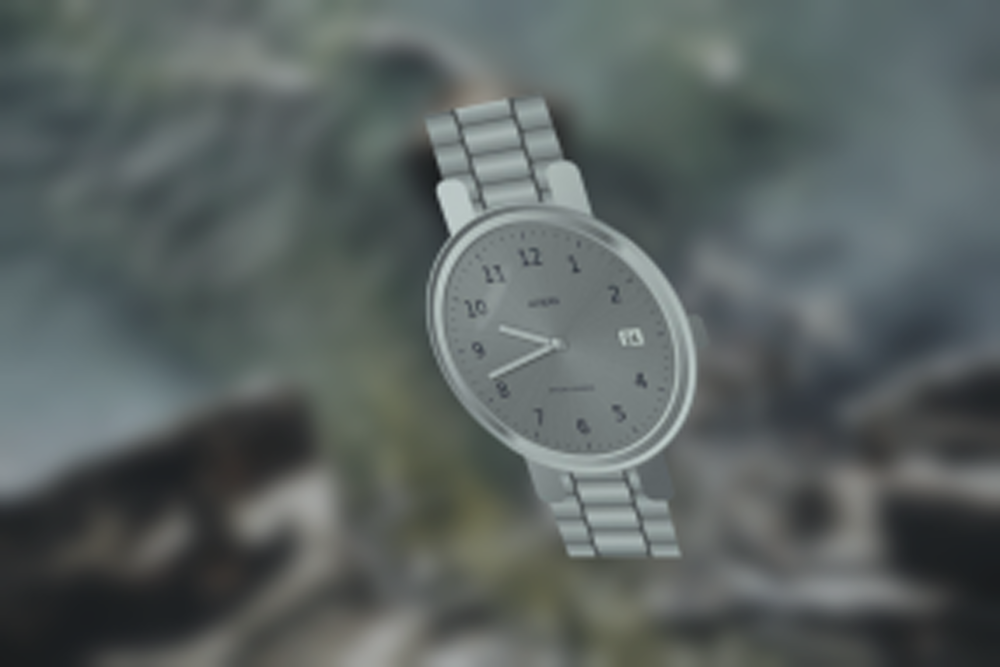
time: 9.42
